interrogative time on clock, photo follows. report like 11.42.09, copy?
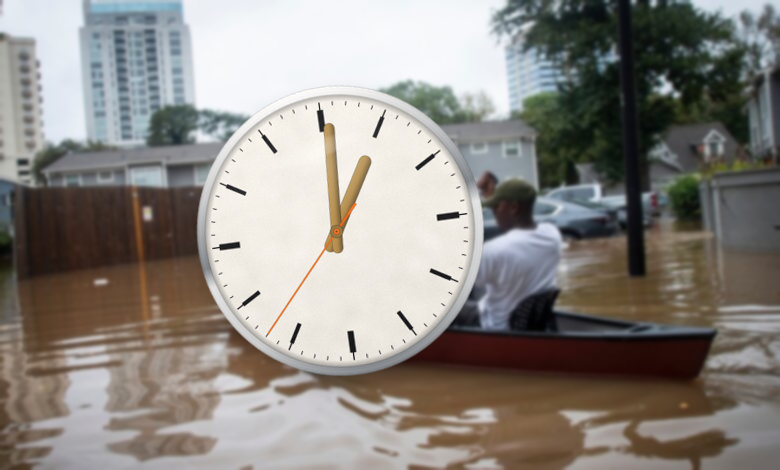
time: 1.00.37
